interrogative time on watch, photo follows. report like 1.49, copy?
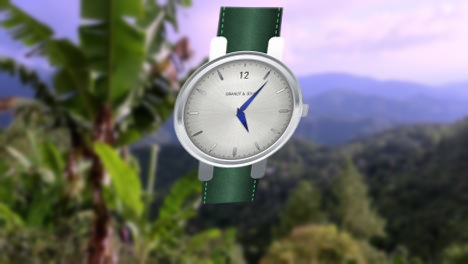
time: 5.06
